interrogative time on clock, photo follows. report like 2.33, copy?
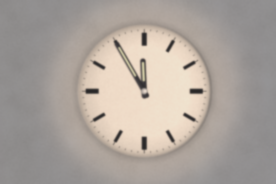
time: 11.55
